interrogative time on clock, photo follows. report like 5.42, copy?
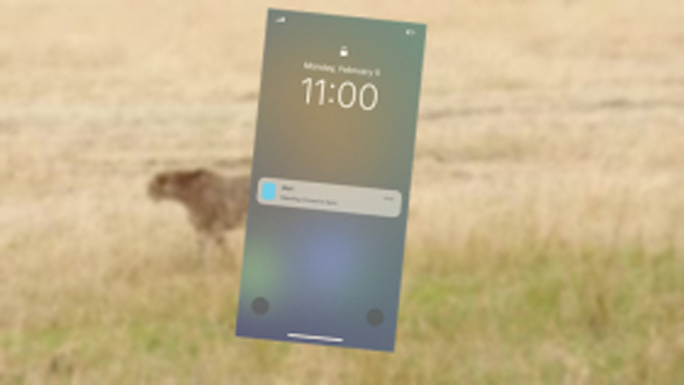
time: 11.00
